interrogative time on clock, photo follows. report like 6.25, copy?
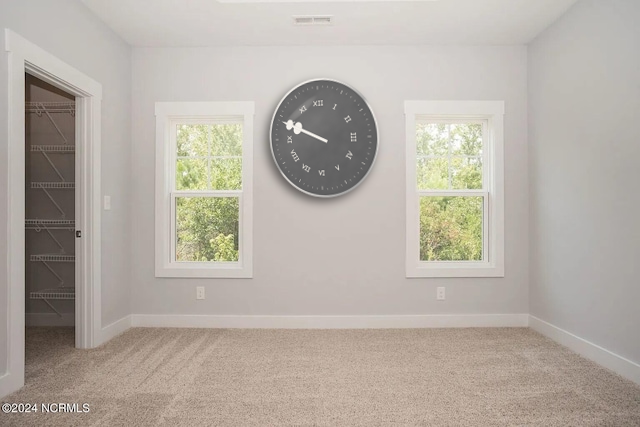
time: 9.49
